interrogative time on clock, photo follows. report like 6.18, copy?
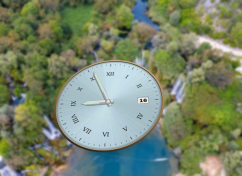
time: 8.56
